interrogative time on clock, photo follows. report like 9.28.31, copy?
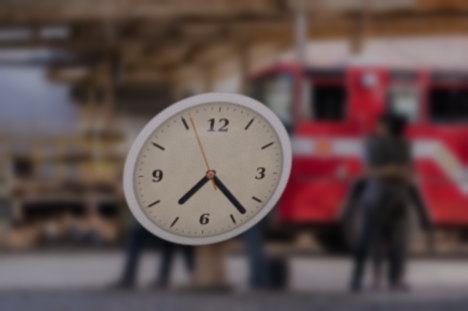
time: 7.22.56
